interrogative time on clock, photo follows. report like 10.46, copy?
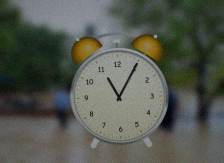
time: 11.05
